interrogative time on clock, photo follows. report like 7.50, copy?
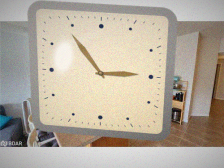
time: 2.54
